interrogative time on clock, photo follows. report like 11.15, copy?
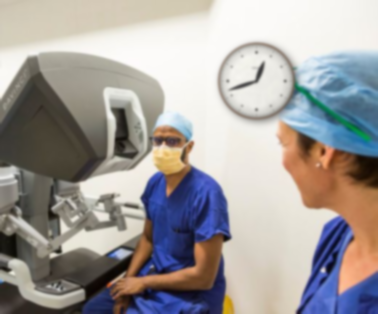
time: 12.42
